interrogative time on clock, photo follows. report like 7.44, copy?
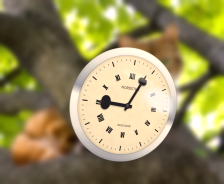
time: 9.04
